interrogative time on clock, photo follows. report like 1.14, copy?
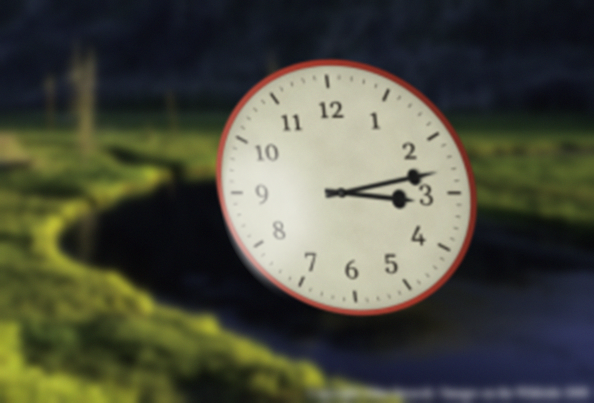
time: 3.13
